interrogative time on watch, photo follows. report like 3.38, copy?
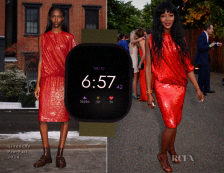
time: 6.57
